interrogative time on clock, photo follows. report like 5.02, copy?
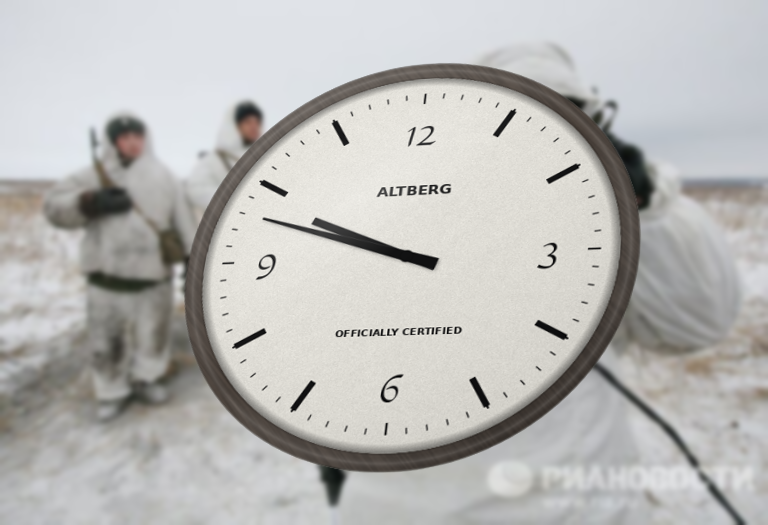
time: 9.48
